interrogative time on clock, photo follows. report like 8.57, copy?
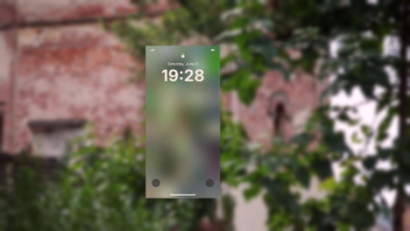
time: 19.28
